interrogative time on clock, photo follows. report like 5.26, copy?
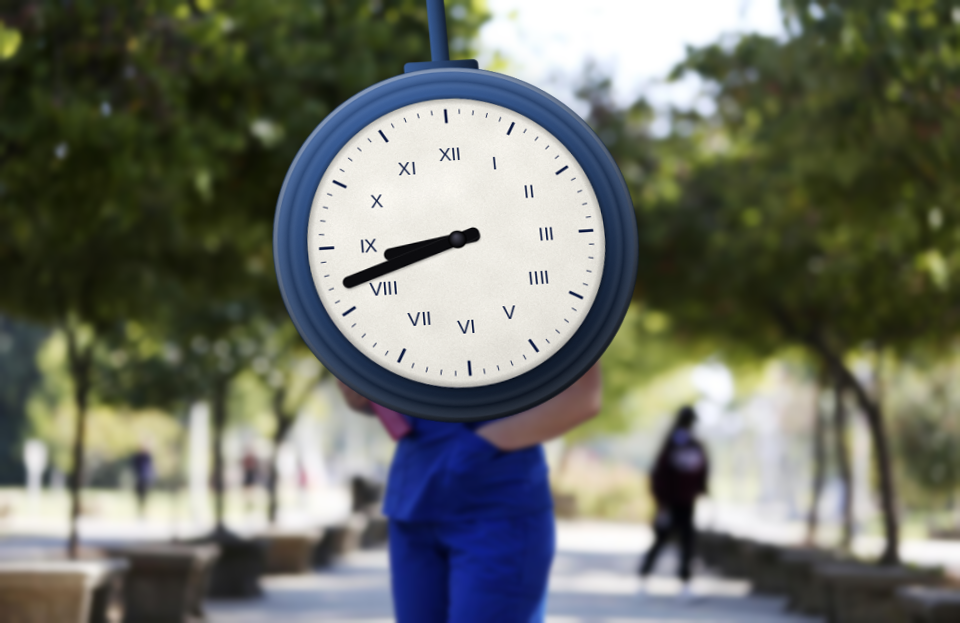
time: 8.42
